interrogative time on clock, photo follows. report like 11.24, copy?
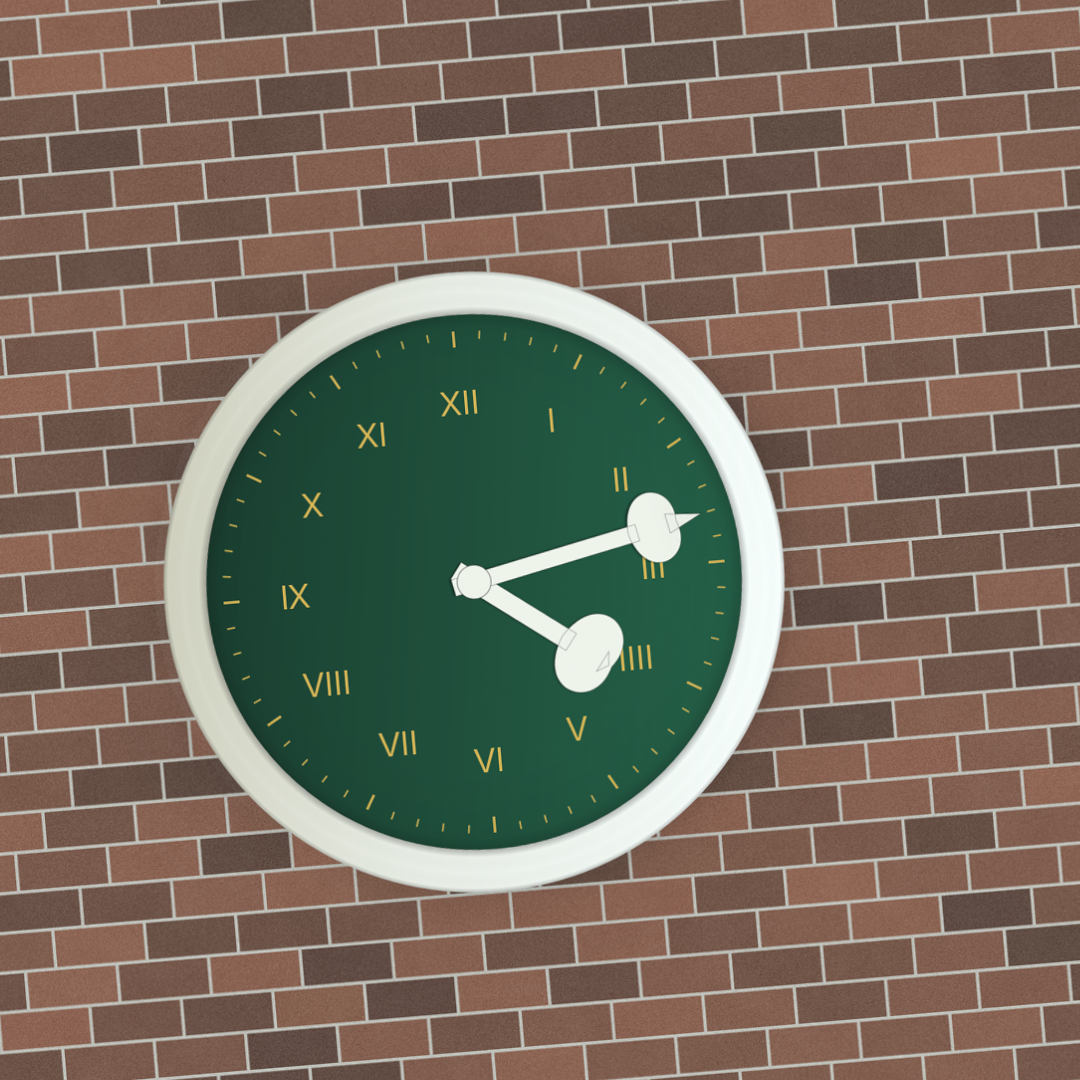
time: 4.13
